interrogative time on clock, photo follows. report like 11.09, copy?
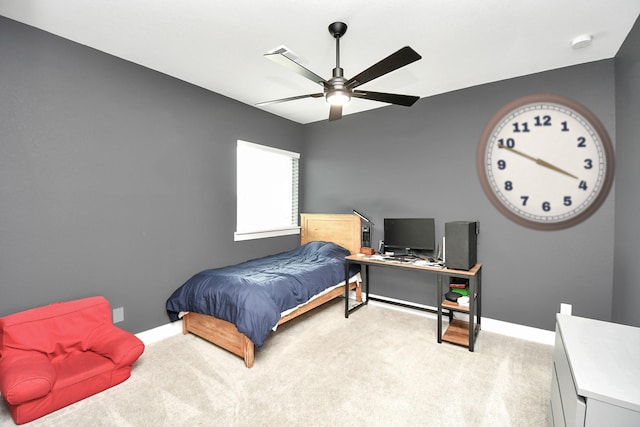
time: 3.49
